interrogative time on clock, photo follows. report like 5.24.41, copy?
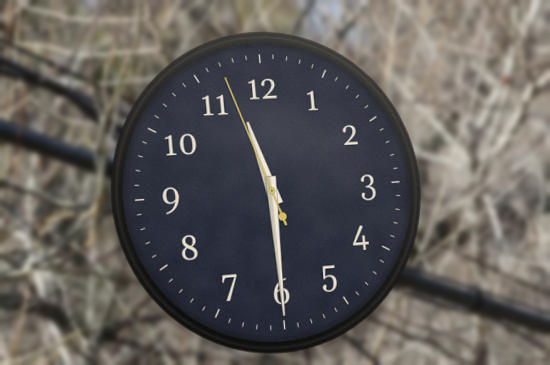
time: 11.29.57
